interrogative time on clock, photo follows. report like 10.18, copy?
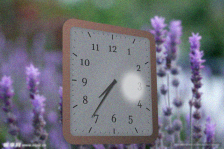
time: 7.36
